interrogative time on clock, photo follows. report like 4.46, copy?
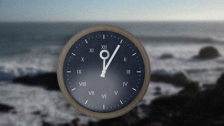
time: 12.05
